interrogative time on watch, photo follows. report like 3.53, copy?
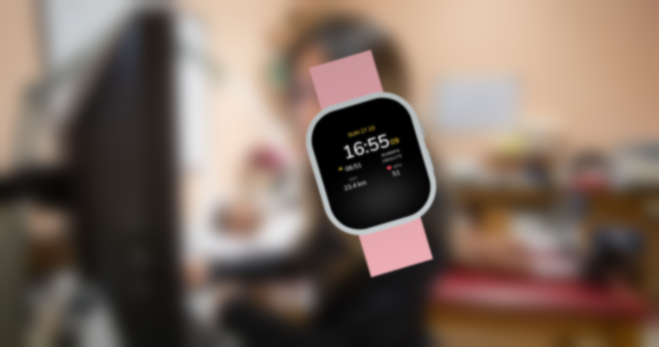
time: 16.55
